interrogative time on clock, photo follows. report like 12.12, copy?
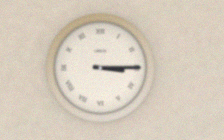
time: 3.15
